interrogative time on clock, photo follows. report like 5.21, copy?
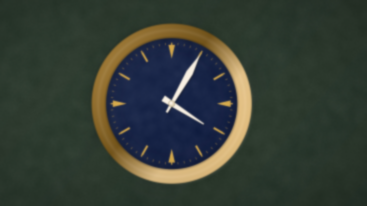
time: 4.05
